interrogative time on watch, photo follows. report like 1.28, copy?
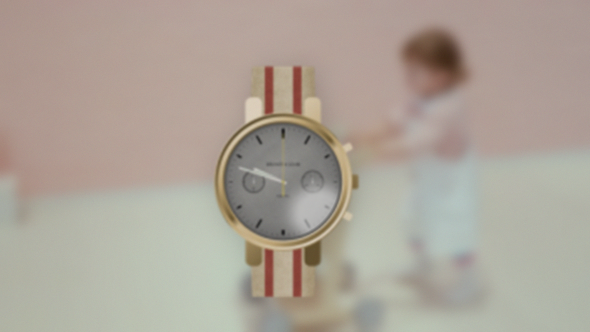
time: 9.48
